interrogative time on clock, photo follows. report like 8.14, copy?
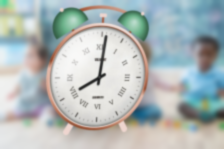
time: 8.01
